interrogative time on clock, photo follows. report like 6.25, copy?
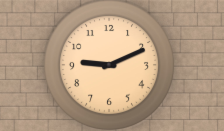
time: 9.11
